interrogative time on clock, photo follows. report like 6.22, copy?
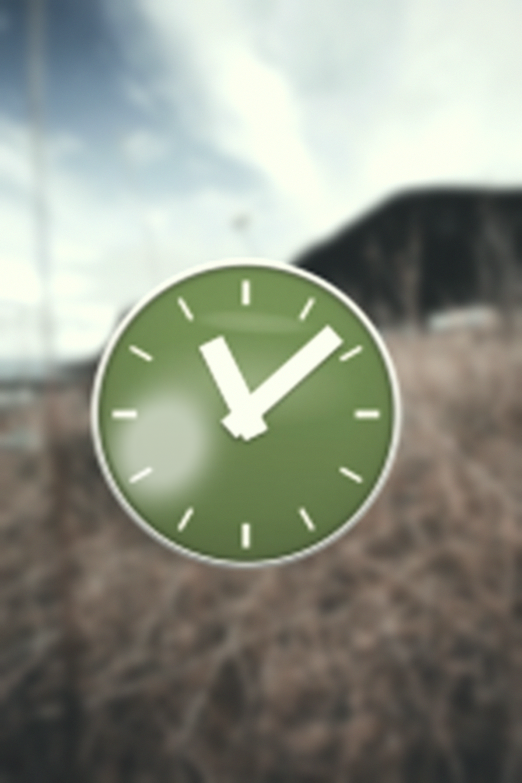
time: 11.08
